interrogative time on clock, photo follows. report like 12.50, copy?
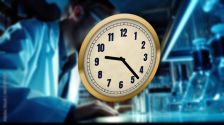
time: 9.23
